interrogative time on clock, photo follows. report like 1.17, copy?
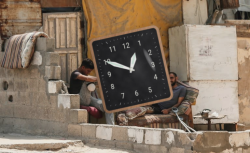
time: 12.50
